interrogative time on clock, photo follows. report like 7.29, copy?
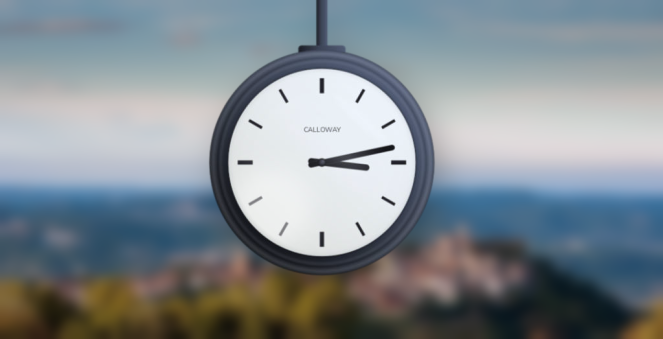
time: 3.13
